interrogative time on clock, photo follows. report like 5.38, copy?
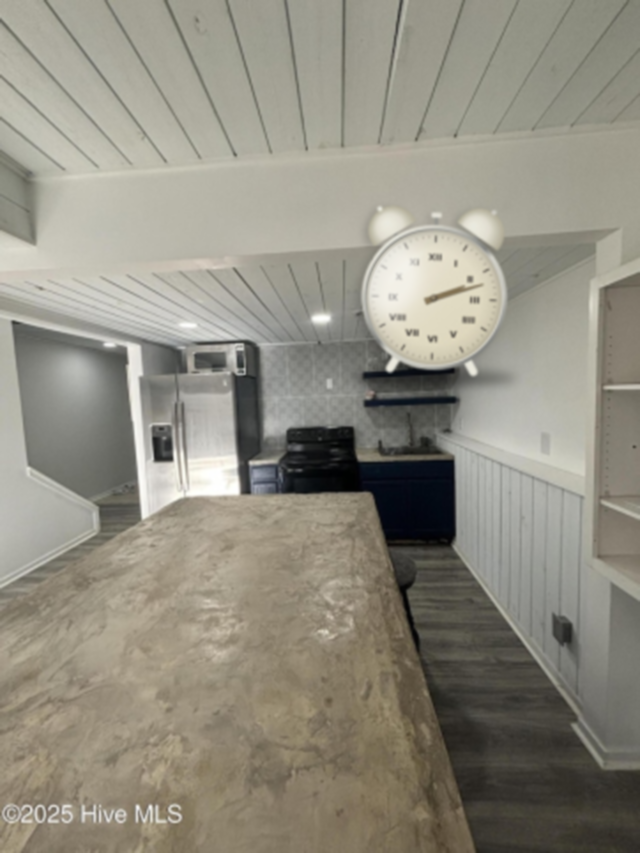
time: 2.12
